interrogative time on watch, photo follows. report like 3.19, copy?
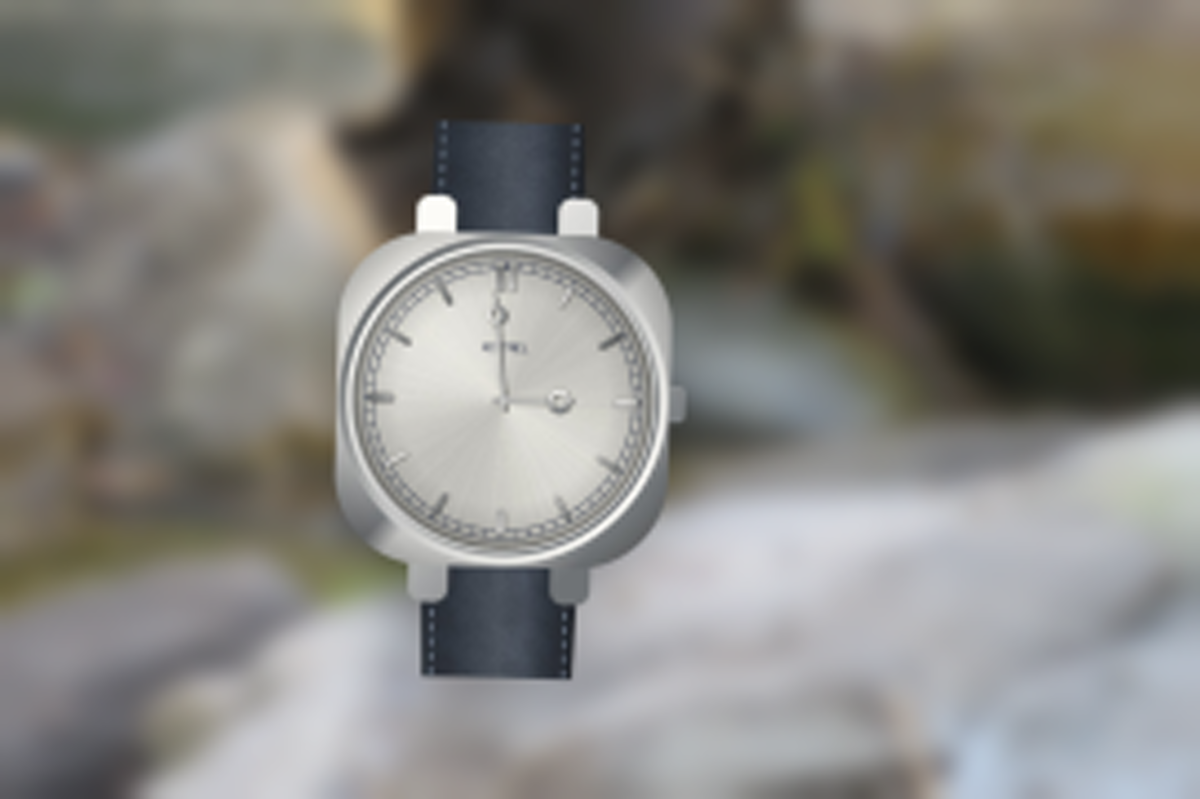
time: 2.59
